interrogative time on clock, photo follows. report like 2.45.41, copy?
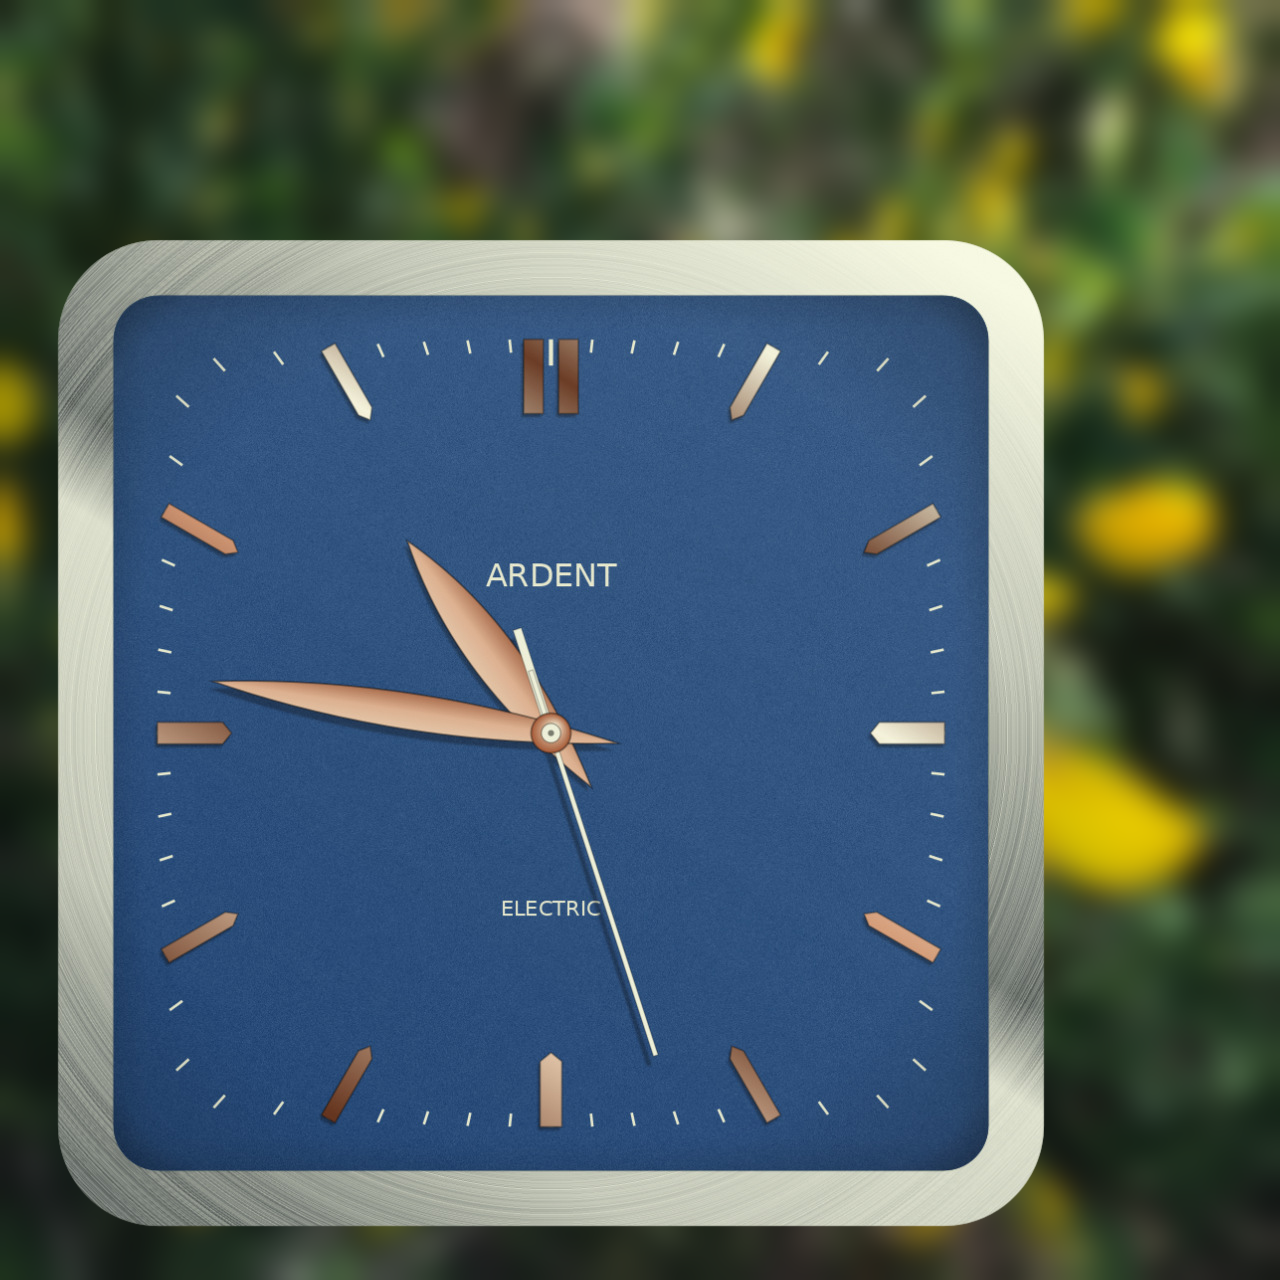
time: 10.46.27
